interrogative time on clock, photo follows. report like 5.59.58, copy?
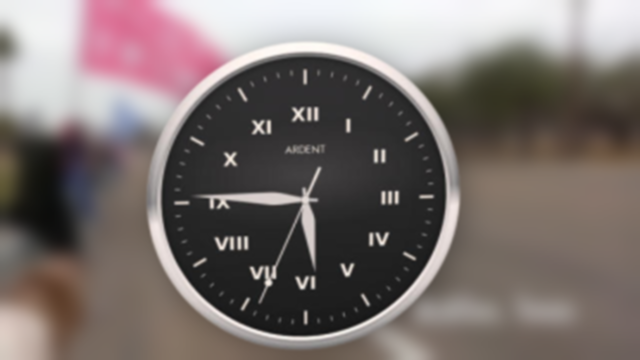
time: 5.45.34
